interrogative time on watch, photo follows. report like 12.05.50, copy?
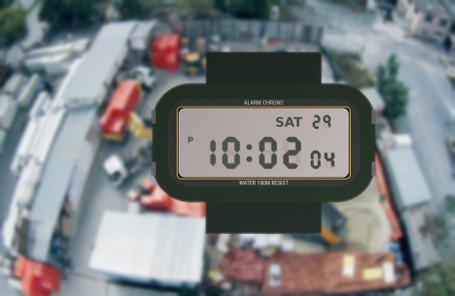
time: 10.02.04
